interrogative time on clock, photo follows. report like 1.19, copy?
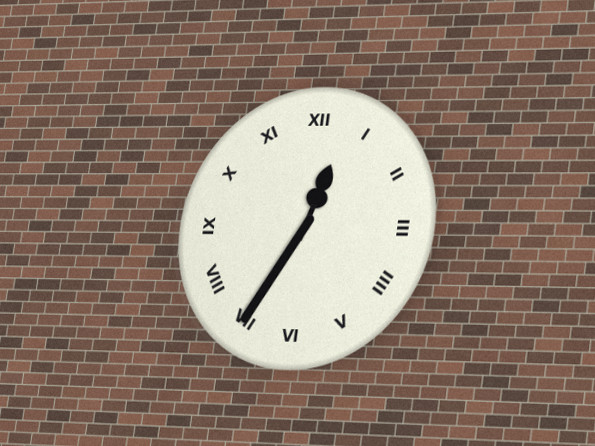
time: 12.35
